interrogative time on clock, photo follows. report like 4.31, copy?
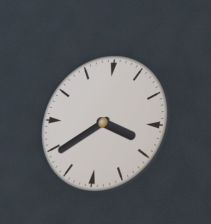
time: 3.39
